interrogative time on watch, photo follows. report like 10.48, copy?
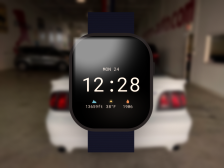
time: 12.28
